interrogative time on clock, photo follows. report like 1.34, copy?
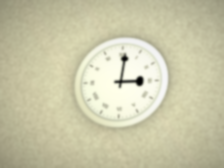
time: 3.01
